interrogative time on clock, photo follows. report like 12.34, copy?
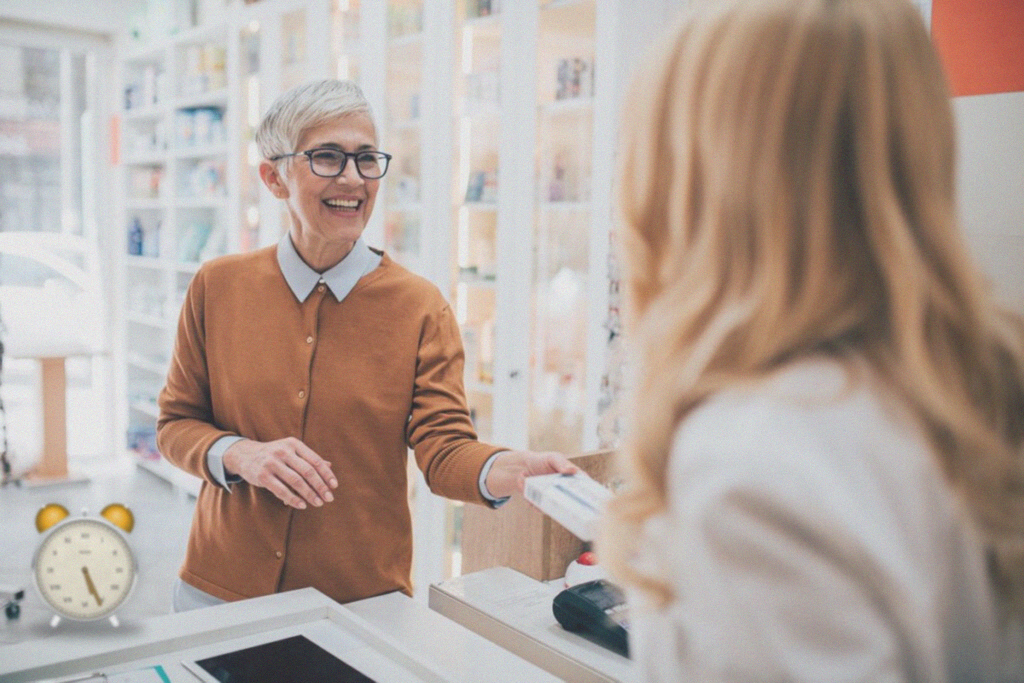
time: 5.26
